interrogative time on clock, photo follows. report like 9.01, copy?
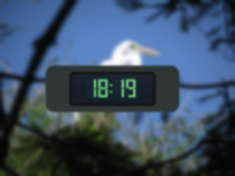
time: 18.19
